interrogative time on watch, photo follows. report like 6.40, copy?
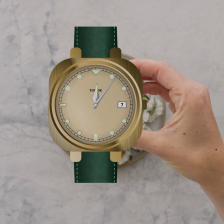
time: 12.06
